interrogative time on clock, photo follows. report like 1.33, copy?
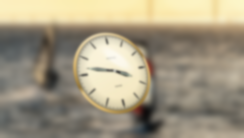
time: 3.47
